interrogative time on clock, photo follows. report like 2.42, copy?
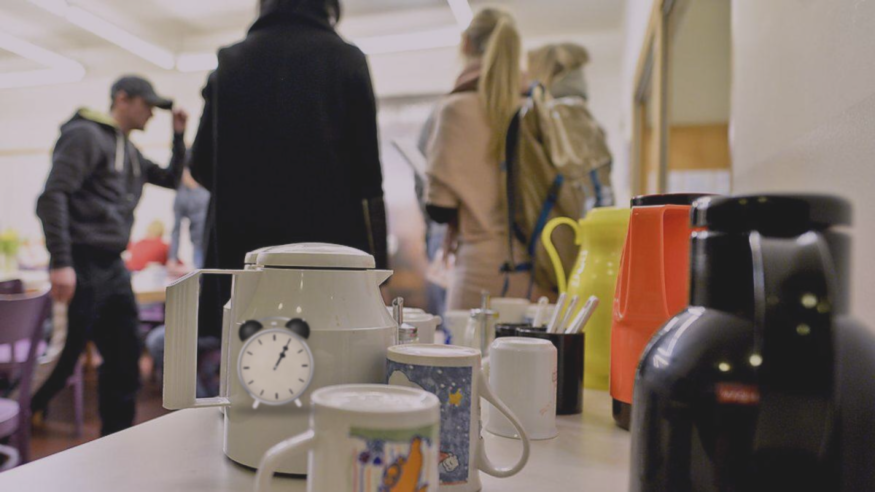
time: 1.05
